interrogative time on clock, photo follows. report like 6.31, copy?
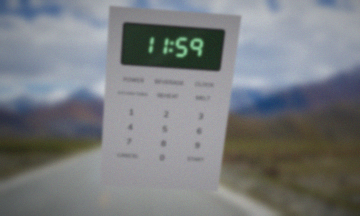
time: 11.59
